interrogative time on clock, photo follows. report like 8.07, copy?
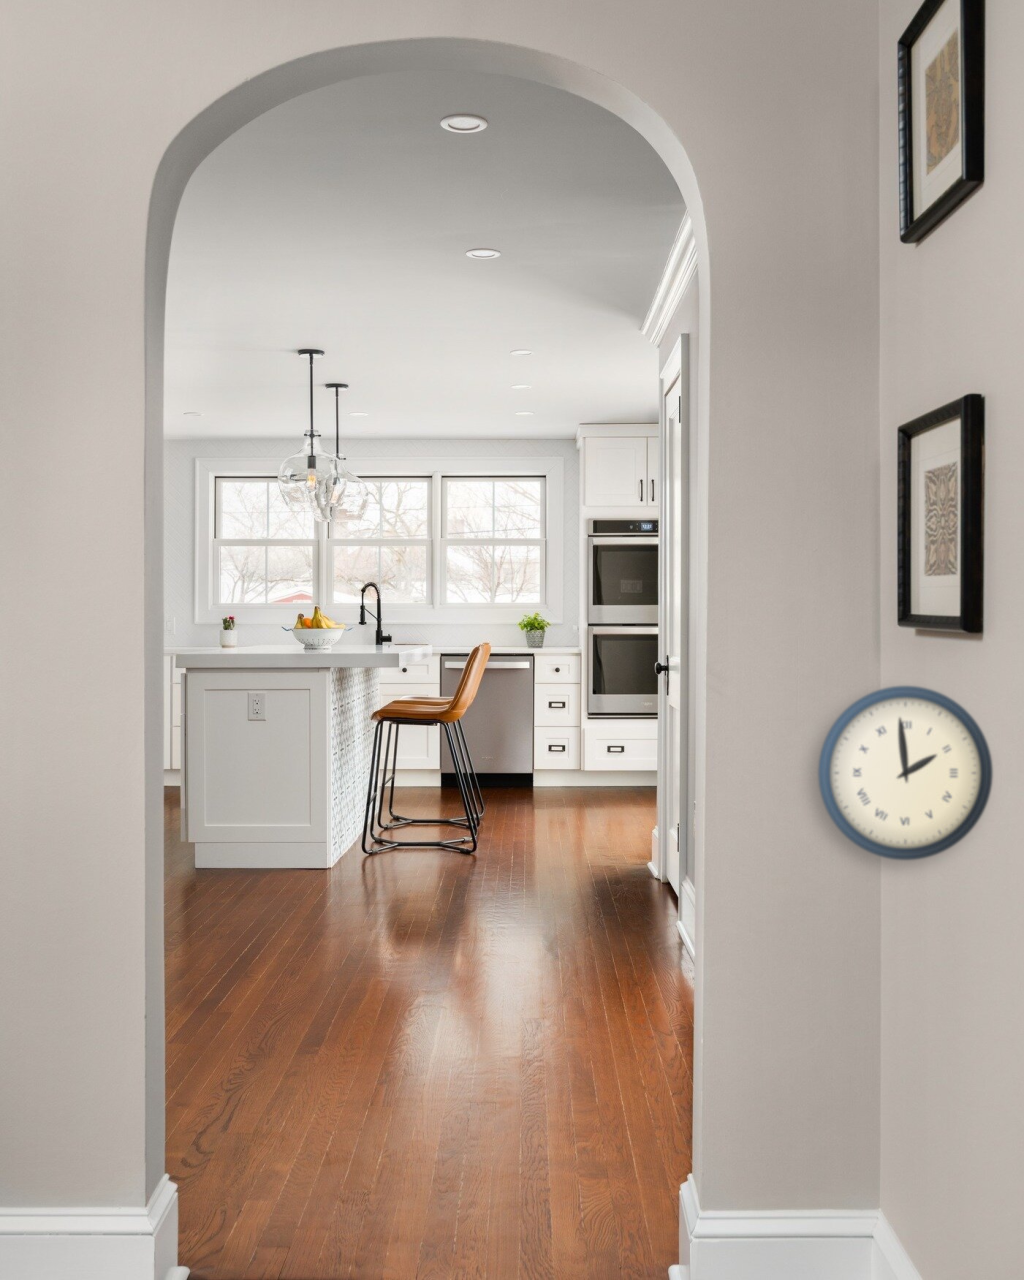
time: 1.59
